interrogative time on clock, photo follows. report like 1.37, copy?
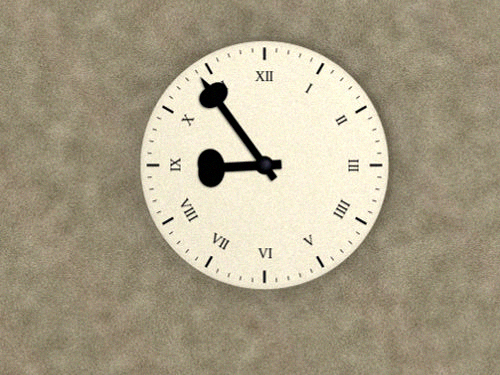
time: 8.54
